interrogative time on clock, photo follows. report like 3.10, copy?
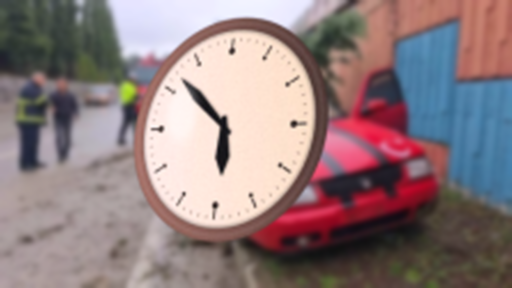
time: 5.52
